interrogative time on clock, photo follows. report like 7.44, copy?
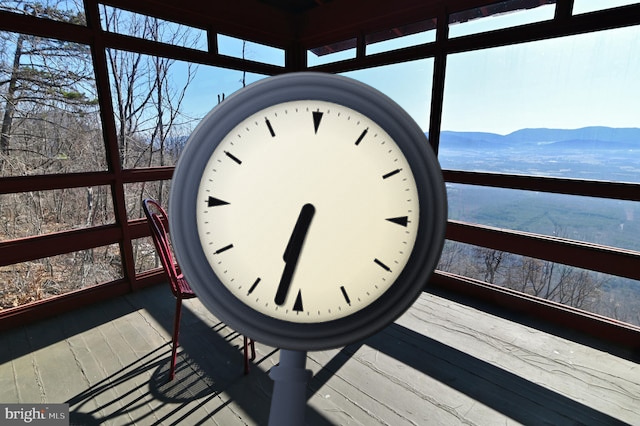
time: 6.32
